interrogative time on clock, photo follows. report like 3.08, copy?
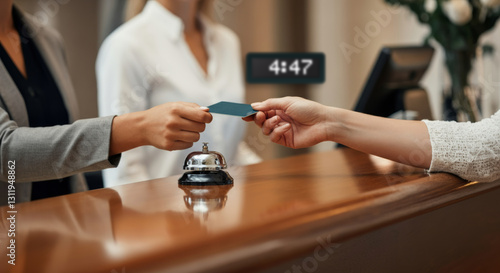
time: 4.47
